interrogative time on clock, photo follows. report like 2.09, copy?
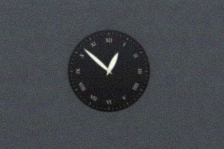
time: 12.52
